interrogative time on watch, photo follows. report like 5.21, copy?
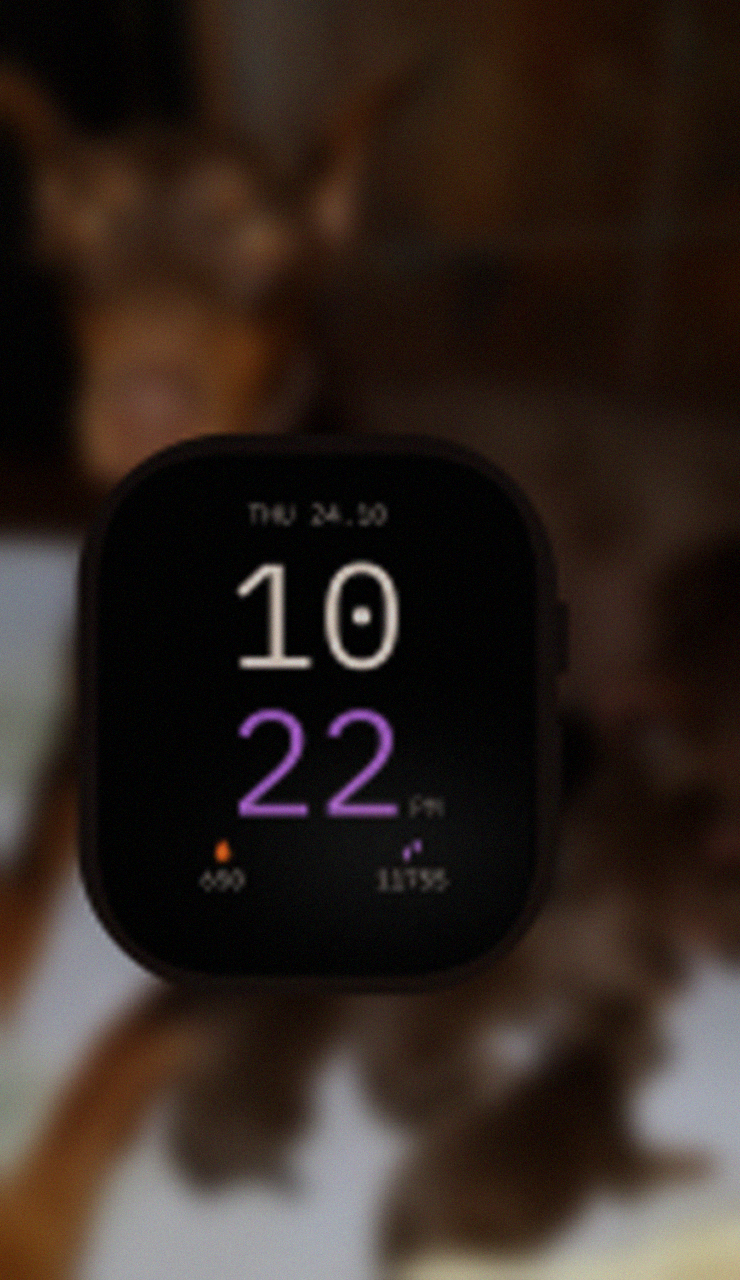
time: 10.22
